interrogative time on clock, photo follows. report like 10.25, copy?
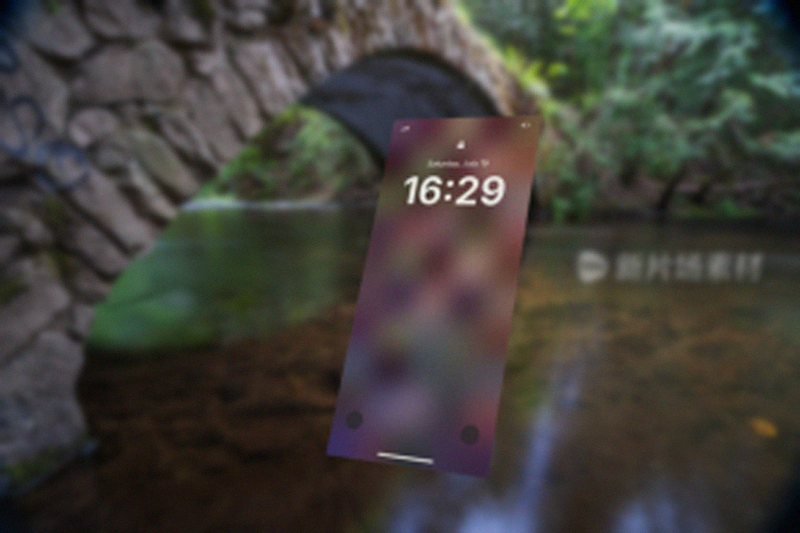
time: 16.29
